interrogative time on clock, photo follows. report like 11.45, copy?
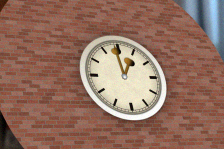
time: 12.59
